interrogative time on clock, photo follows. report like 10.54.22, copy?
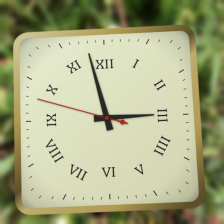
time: 2.57.48
